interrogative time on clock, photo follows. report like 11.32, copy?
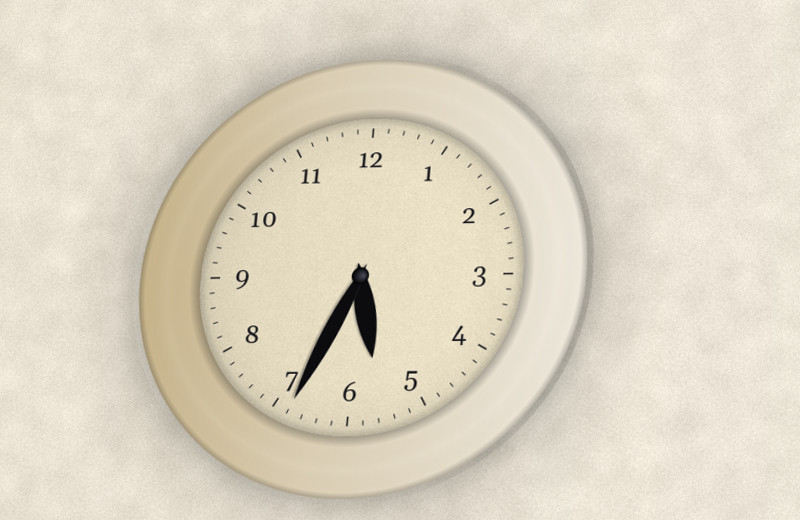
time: 5.34
